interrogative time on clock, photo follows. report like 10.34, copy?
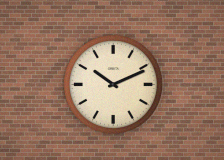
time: 10.11
